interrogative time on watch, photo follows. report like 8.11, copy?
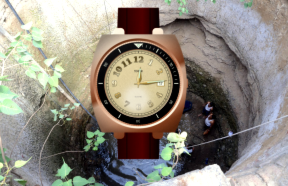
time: 12.14
